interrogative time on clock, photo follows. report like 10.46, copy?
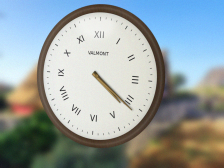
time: 4.21
